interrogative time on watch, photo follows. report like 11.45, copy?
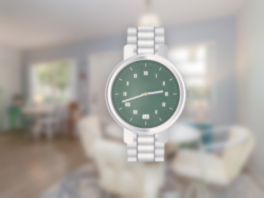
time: 2.42
